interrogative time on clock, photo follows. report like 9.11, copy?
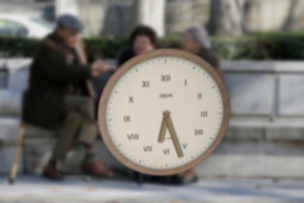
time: 6.27
